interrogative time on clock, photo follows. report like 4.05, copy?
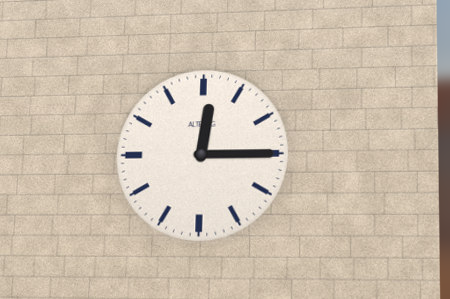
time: 12.15
